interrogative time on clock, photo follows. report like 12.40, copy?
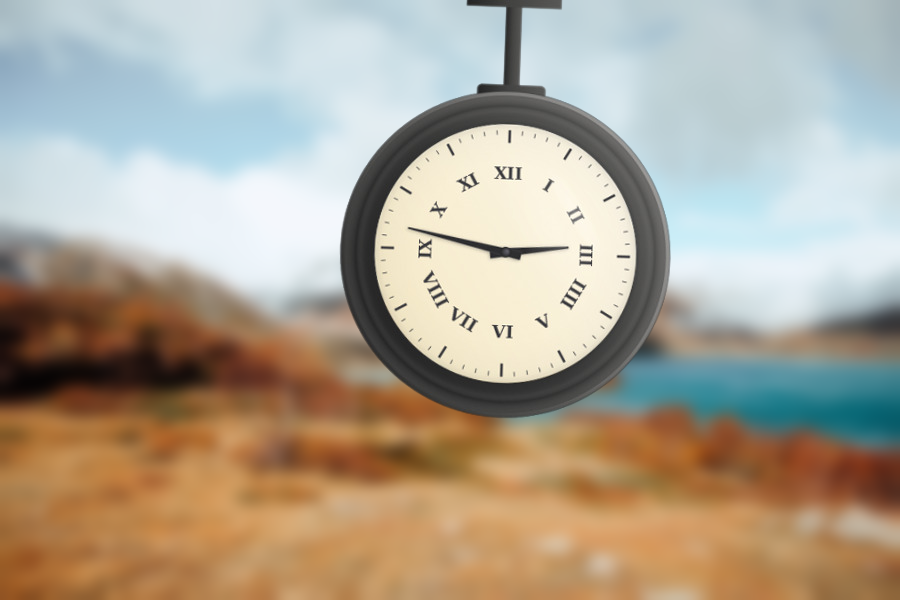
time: 2.47
